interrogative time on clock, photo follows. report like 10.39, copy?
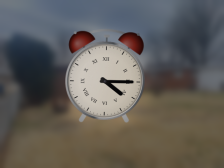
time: 4.15
